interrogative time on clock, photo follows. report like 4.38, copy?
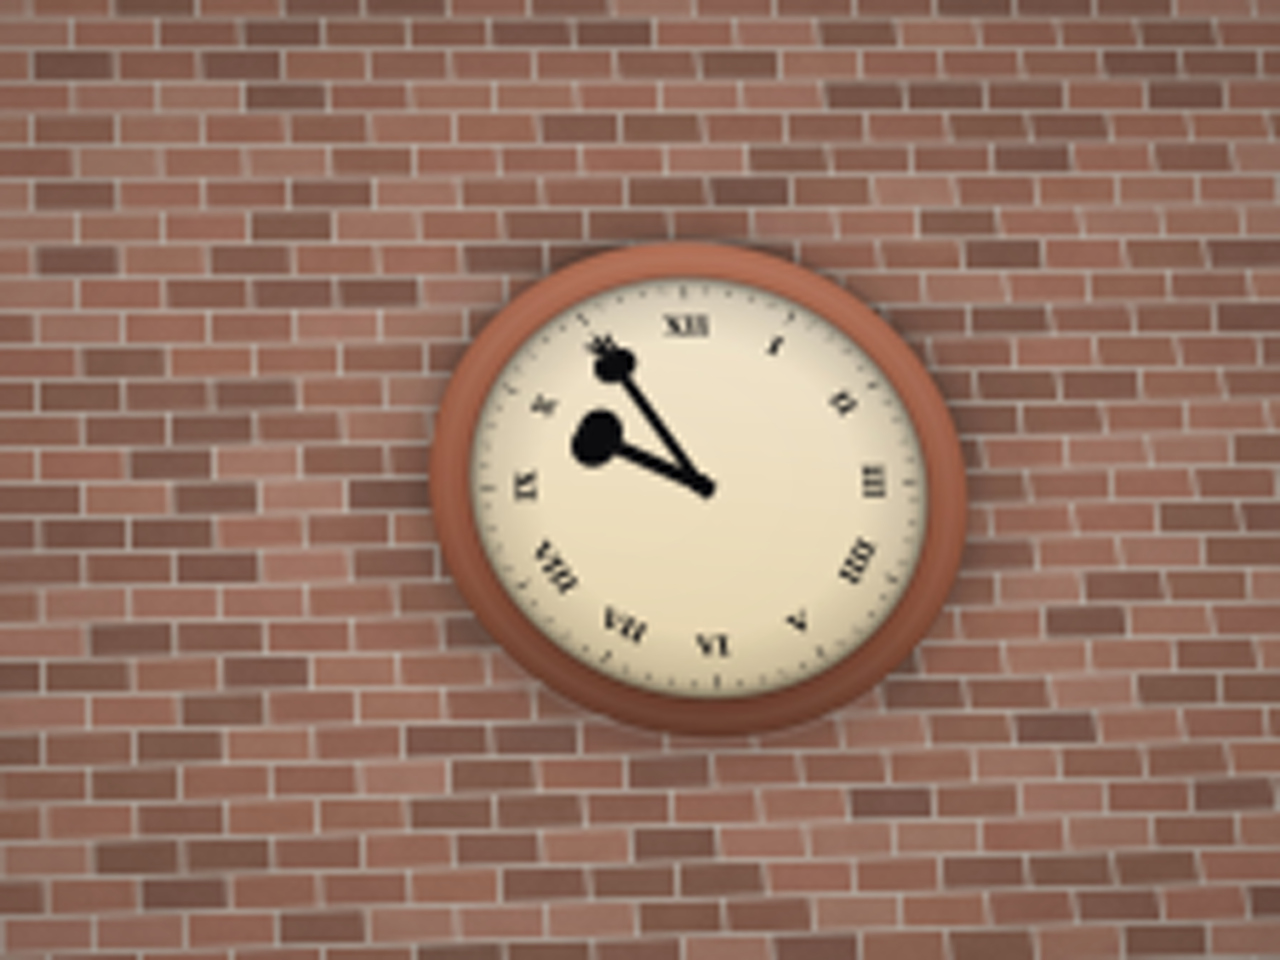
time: 9.55
